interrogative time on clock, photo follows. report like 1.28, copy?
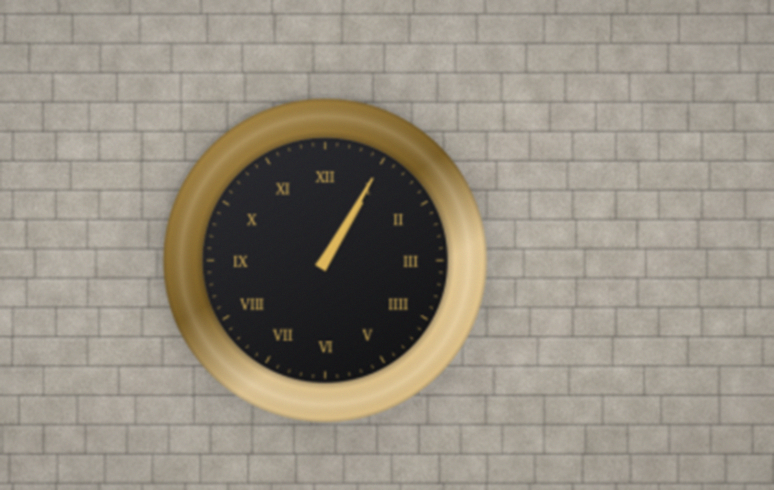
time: 1.05
